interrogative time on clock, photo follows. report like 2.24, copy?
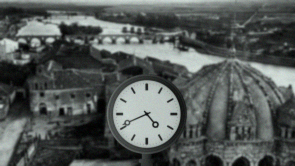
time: 4.41
